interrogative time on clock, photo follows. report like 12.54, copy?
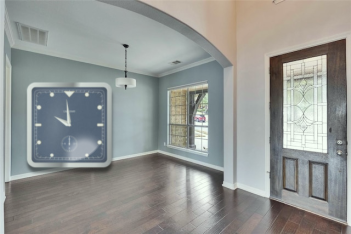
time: 9.59
